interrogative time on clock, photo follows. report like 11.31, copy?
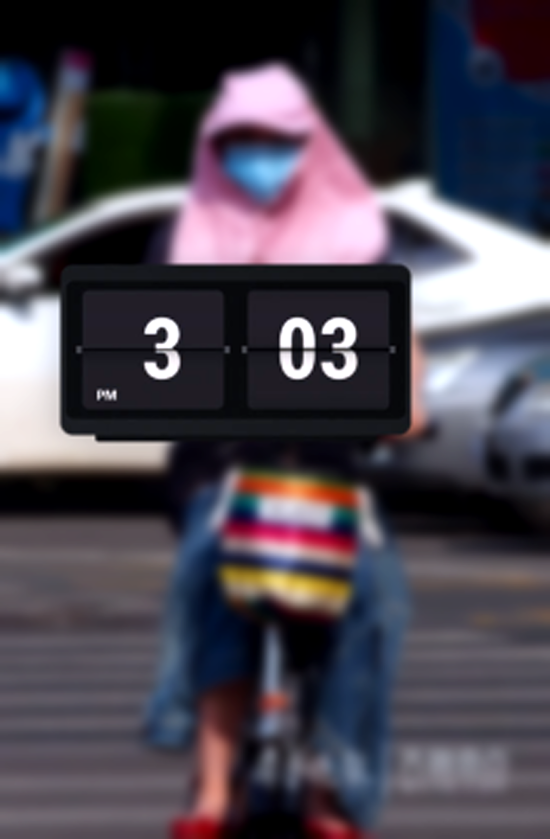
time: 3.03
